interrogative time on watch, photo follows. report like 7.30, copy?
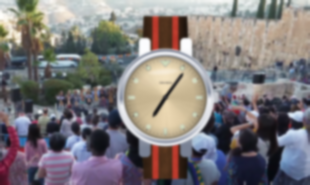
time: 7.06
